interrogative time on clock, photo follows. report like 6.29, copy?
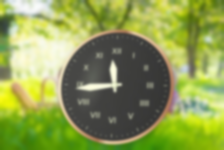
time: 11.44
